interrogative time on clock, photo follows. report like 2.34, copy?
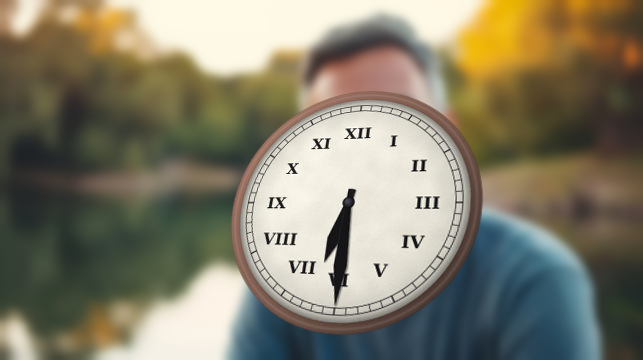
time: 6.30
